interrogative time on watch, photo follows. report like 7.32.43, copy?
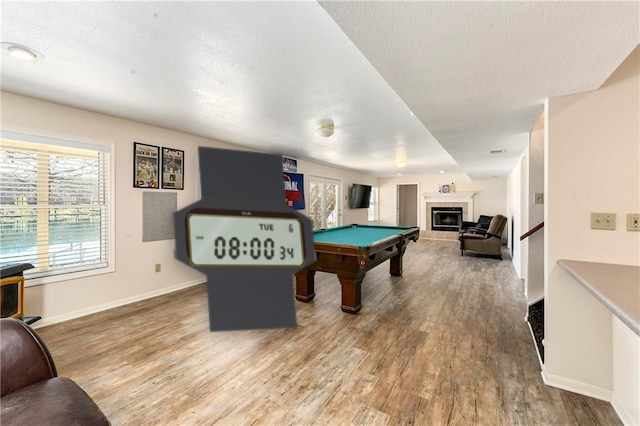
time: 8.00.34
